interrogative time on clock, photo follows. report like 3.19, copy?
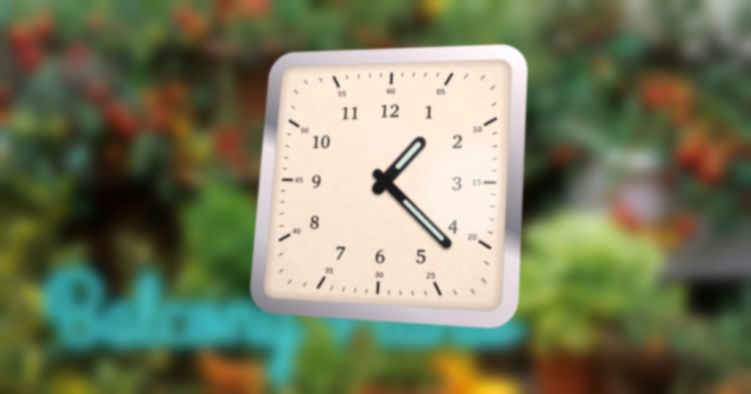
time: 1.22
